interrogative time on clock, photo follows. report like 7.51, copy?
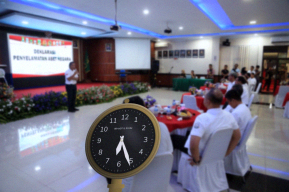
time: 6.26
